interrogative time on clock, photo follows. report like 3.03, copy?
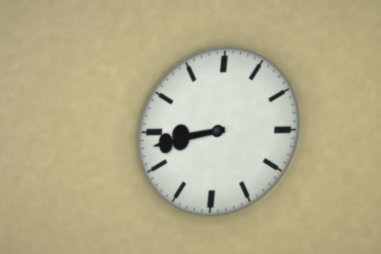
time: 8.43
